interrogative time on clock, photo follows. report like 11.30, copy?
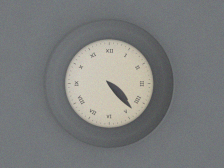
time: 4.23
